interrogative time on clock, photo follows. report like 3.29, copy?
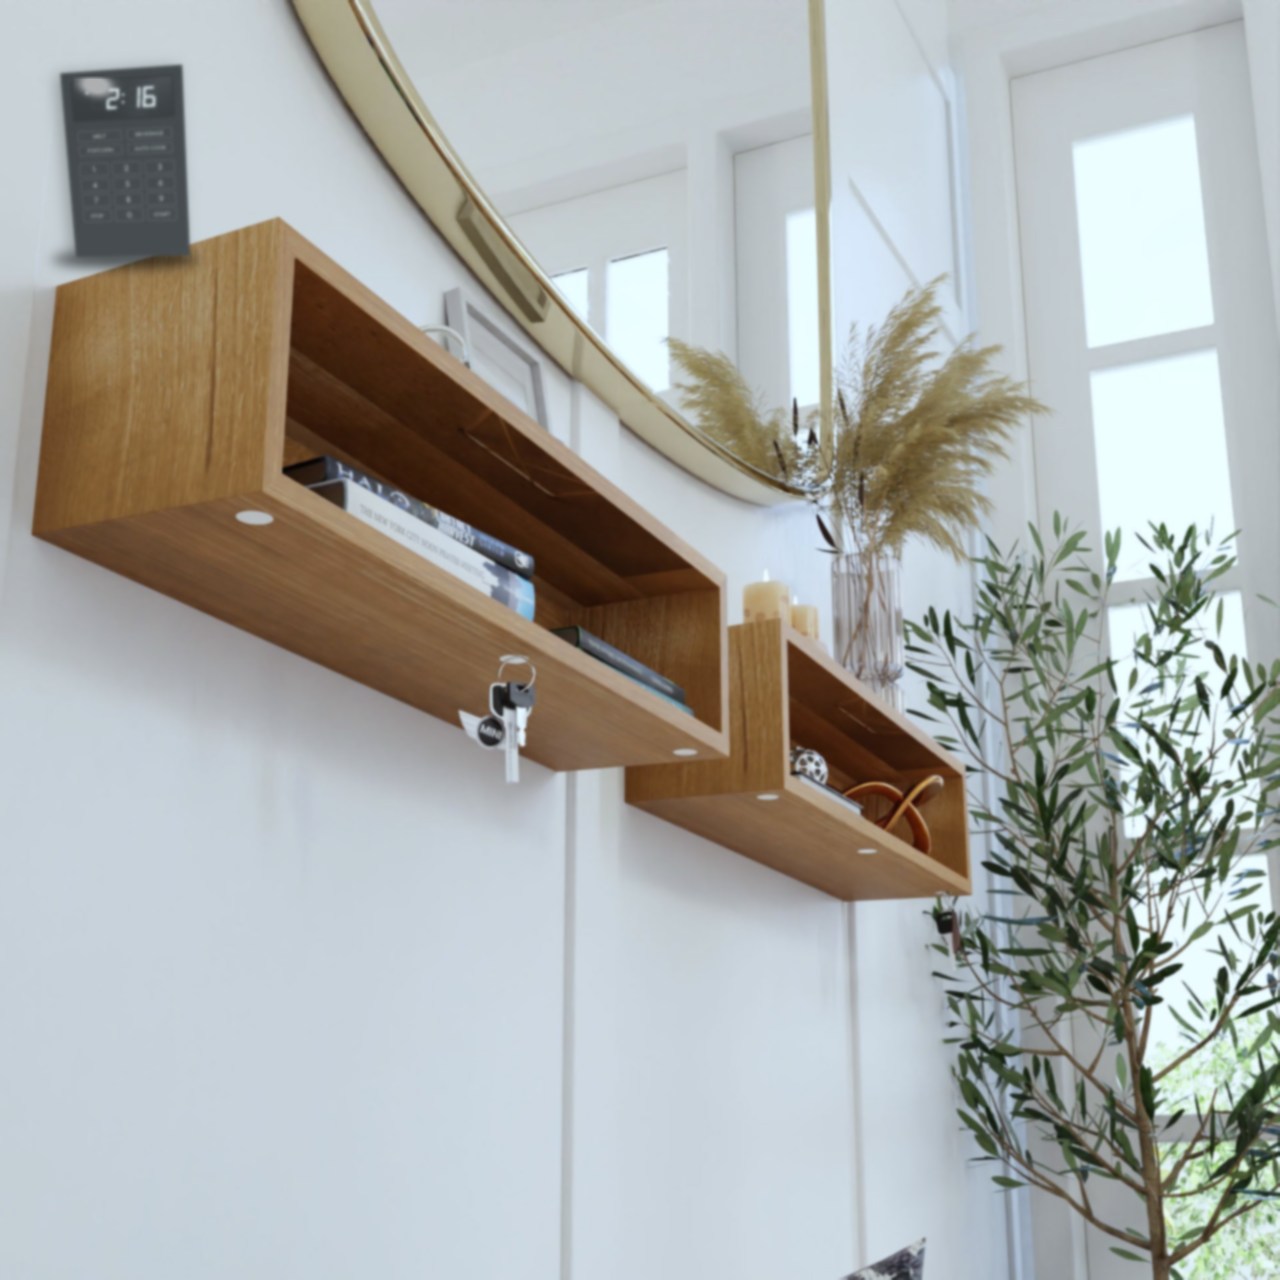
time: 2.16
